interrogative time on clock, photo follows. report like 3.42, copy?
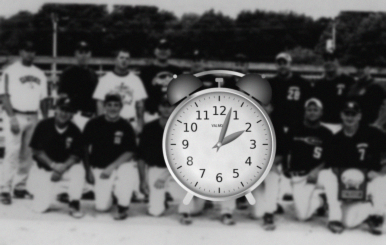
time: 2.03
